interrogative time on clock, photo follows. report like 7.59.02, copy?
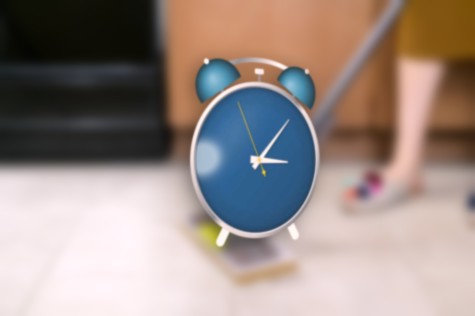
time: 3.06.56
